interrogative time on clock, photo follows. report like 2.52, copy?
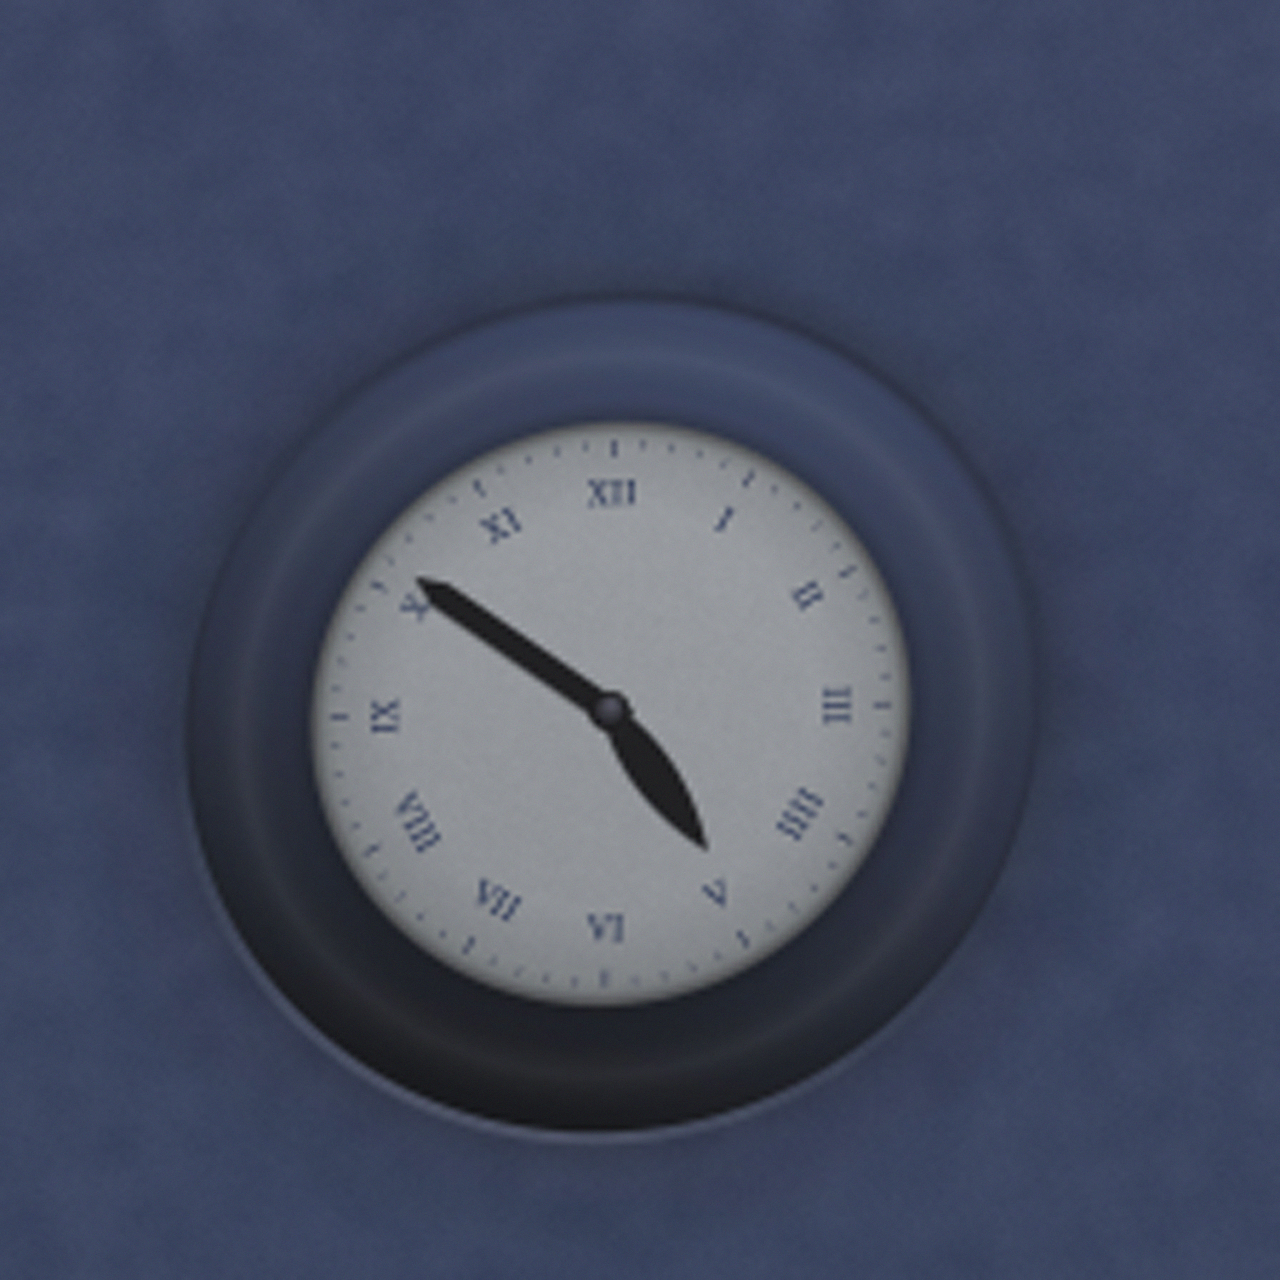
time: 4.51
